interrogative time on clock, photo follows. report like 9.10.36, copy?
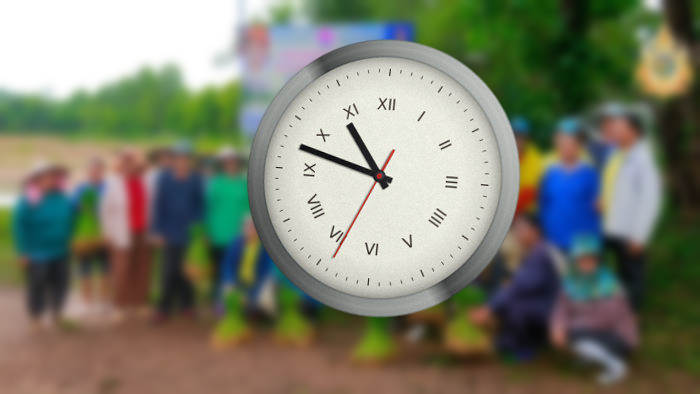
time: 10.47.34
